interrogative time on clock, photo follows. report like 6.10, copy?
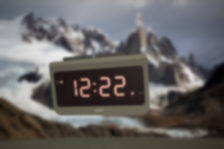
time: 12.22
